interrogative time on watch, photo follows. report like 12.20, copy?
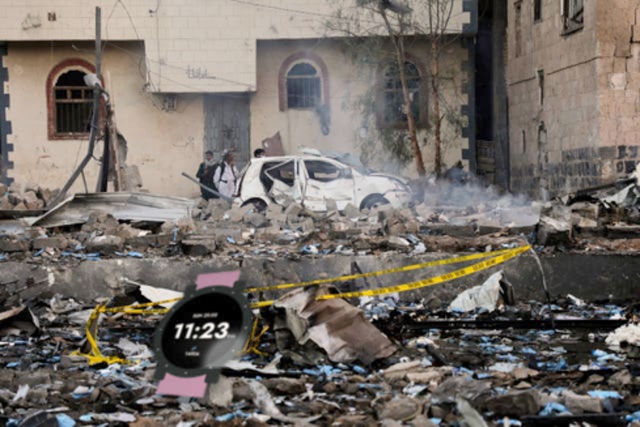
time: 11.23
